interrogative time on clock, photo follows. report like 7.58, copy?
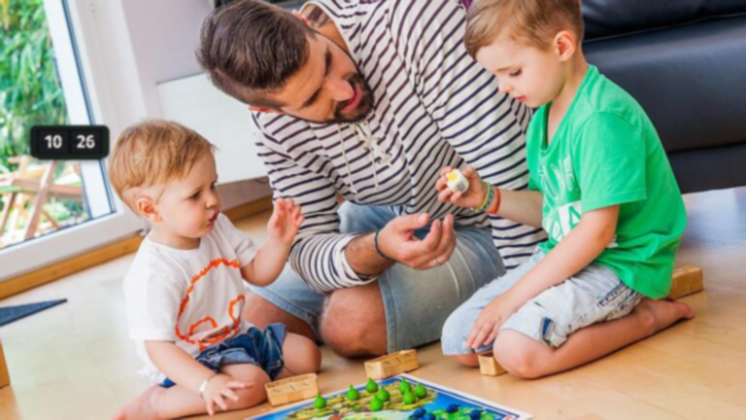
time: 10.26
